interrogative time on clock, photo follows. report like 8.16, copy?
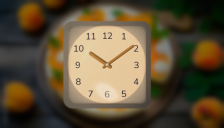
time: 10.09
